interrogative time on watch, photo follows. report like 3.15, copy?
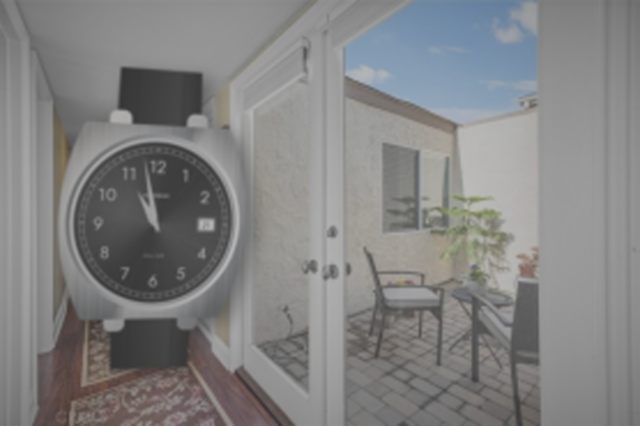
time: 10.58
